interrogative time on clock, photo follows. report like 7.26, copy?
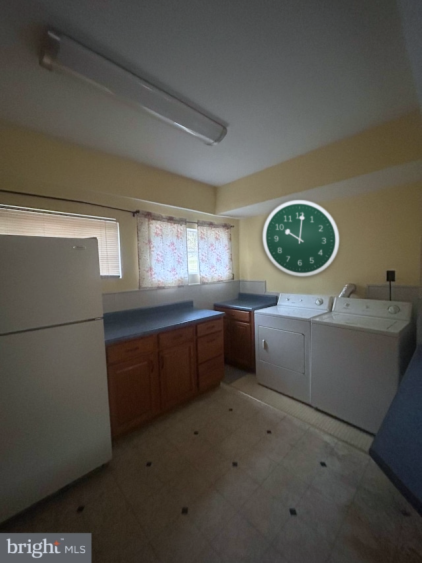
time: 10.01
